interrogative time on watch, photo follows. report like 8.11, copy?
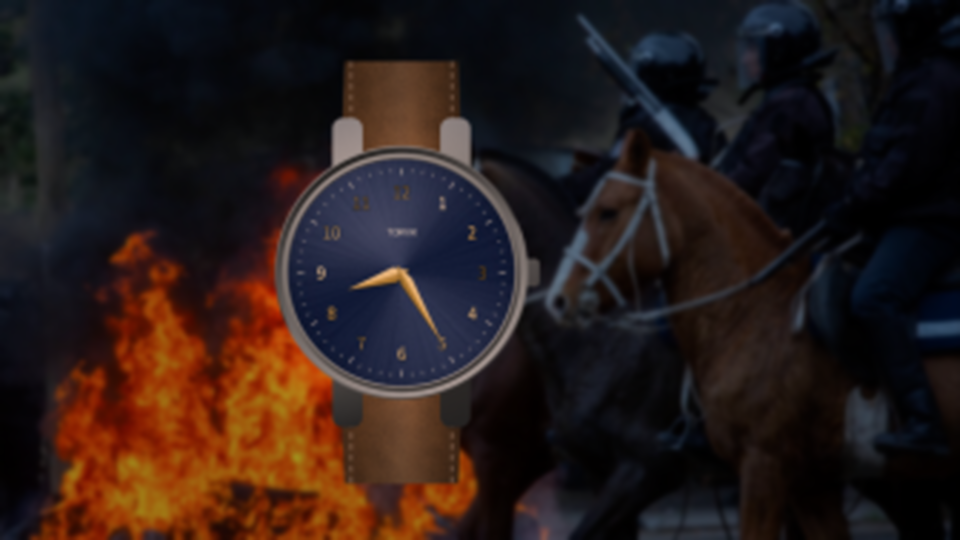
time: 8.25
